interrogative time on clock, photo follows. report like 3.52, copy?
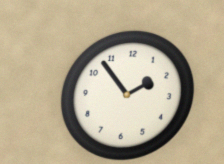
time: 1.53
